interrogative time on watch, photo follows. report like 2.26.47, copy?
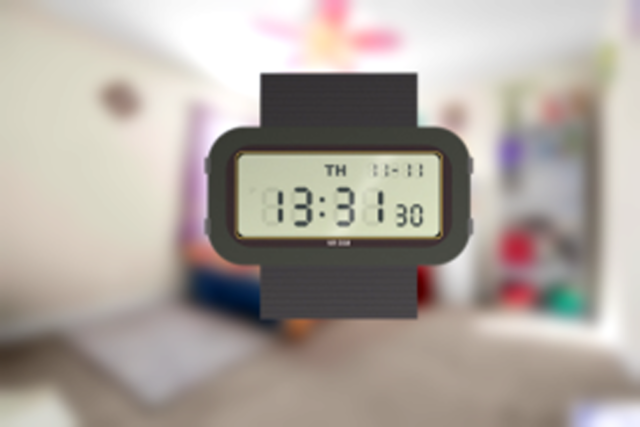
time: 13.31.30
